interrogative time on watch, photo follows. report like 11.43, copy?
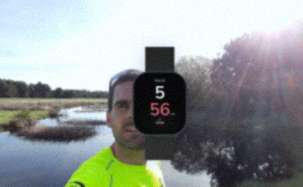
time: 5.56
